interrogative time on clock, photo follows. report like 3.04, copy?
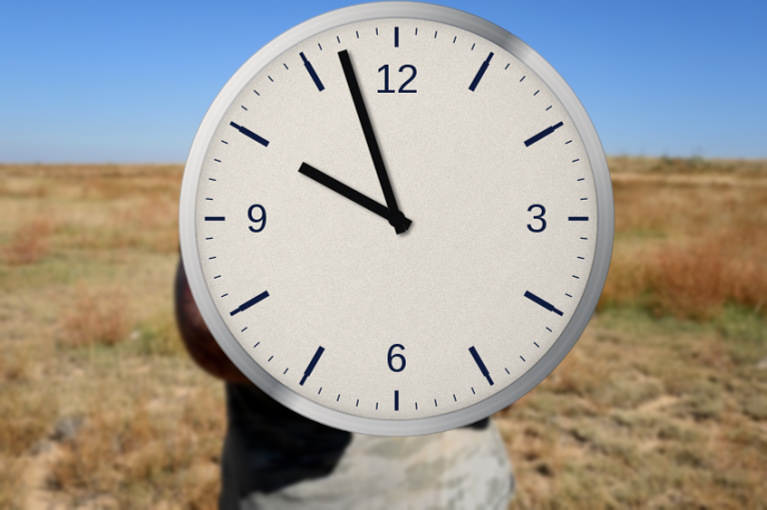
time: 9.57
